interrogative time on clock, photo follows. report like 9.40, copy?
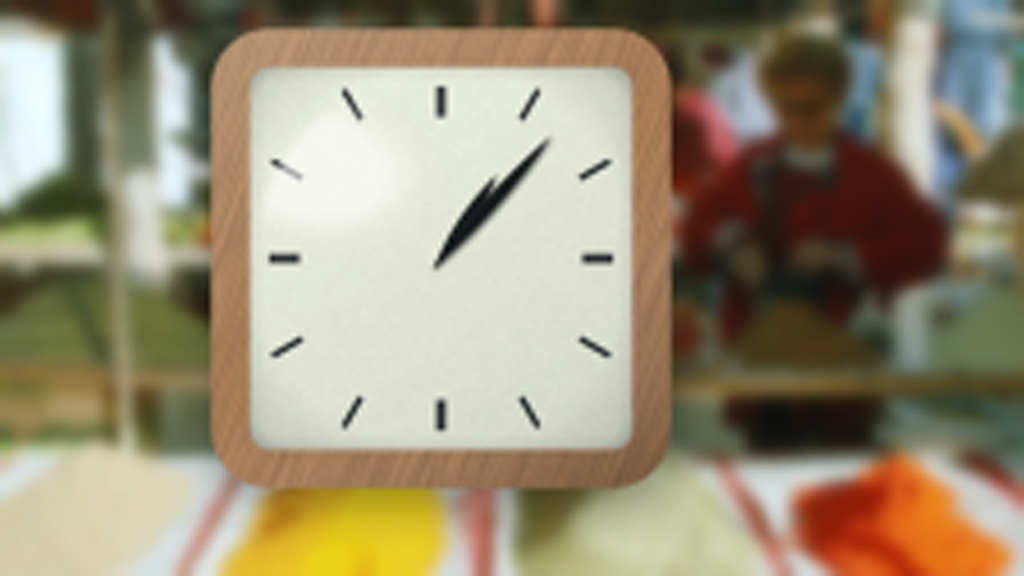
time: 1.07
